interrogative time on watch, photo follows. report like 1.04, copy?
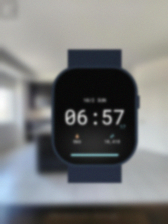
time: 6.57
